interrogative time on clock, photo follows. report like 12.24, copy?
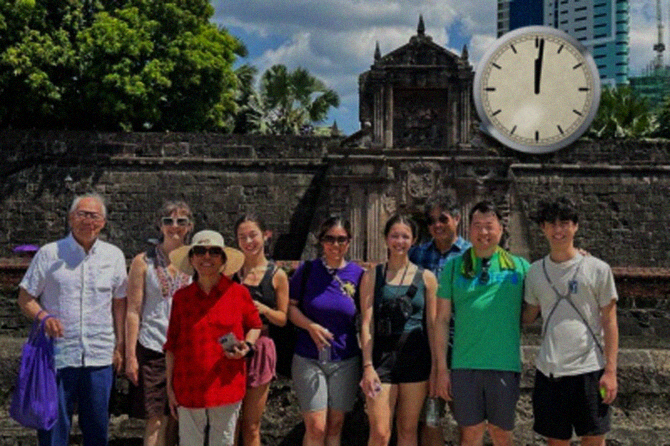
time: 12.01
